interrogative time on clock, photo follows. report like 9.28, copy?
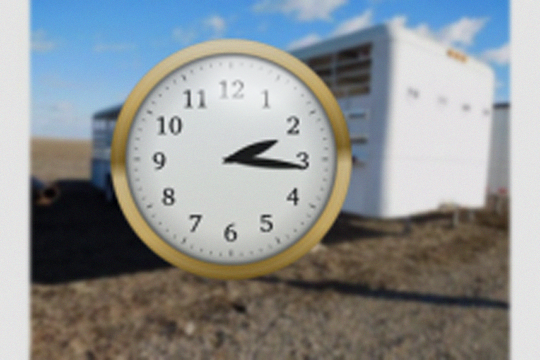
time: 2.16
